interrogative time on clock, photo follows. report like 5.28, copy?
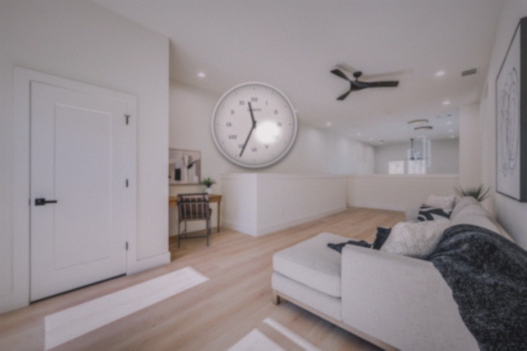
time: 11.34
